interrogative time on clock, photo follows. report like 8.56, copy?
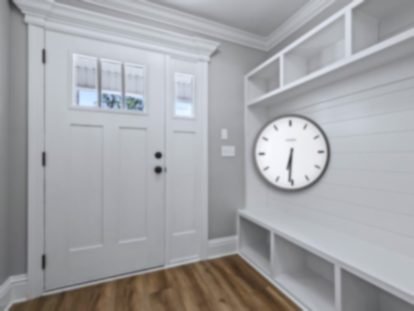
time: 6.31
